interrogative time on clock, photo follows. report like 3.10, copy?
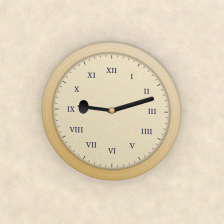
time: 9.12
